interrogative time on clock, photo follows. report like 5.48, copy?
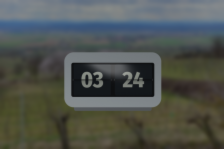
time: 3.24
